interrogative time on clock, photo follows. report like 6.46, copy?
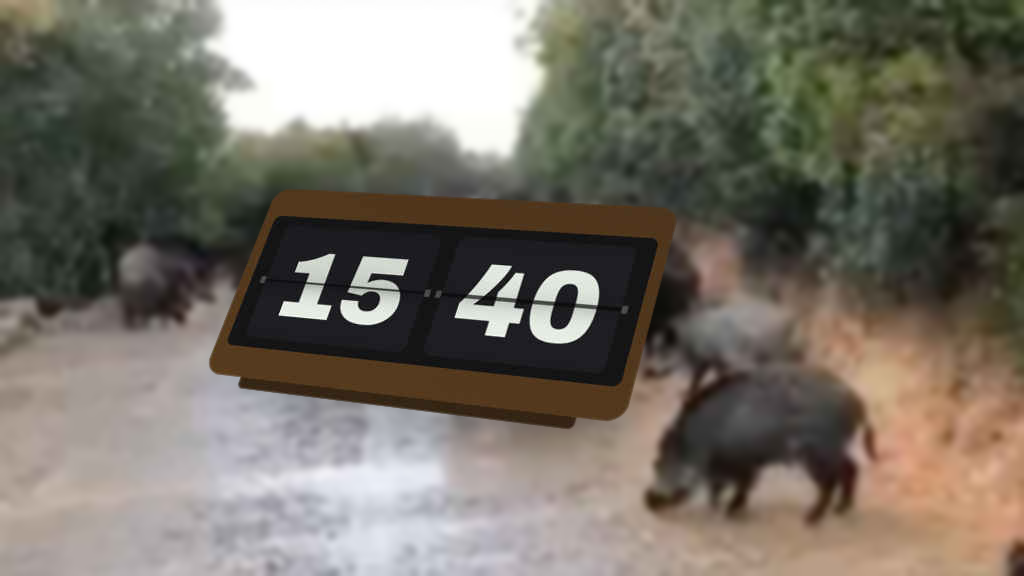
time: 15.40
